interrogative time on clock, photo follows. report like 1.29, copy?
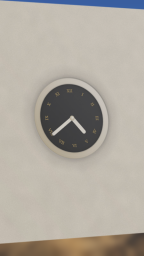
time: 4.39
